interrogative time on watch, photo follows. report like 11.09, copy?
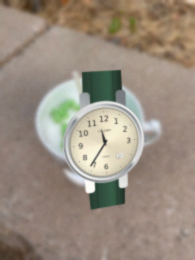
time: 11.36
